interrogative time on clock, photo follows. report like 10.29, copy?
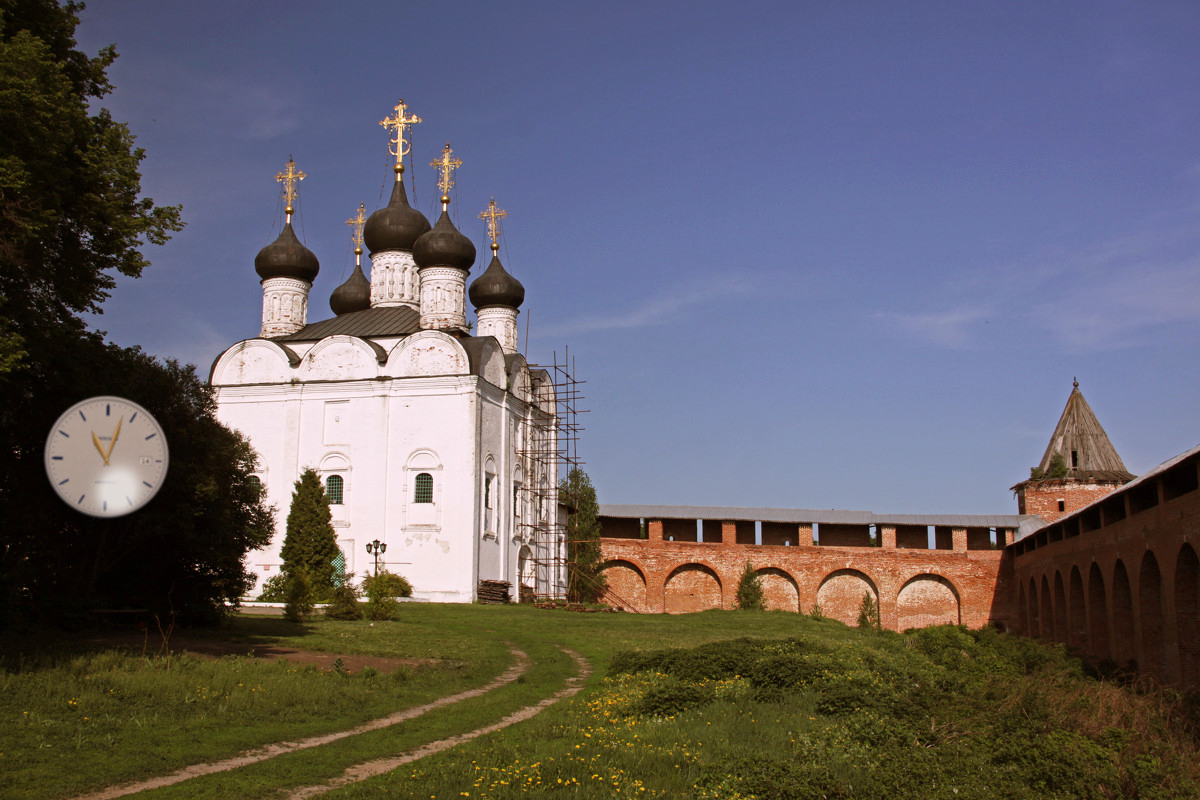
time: 11.03
